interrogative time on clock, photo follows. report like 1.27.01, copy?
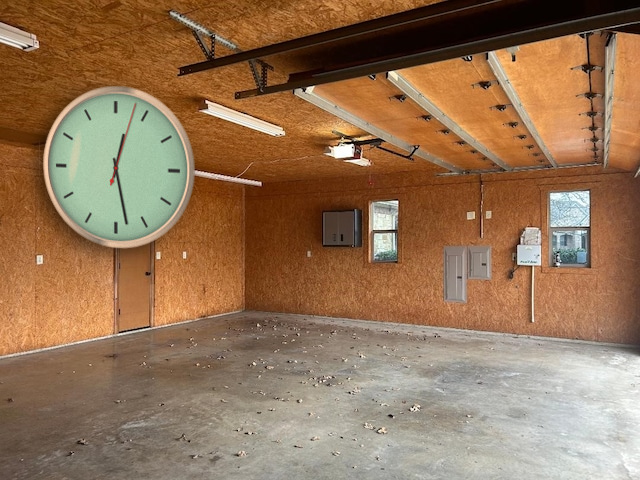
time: 12.28.03
